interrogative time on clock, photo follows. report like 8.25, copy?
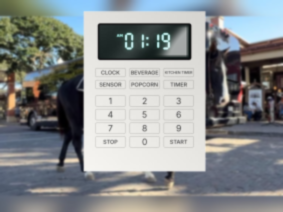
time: 1.19
